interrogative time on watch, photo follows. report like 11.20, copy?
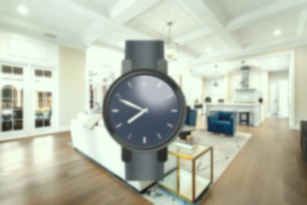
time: 7.49
